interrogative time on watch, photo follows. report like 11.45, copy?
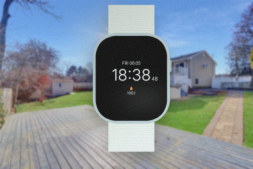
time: 18.38
